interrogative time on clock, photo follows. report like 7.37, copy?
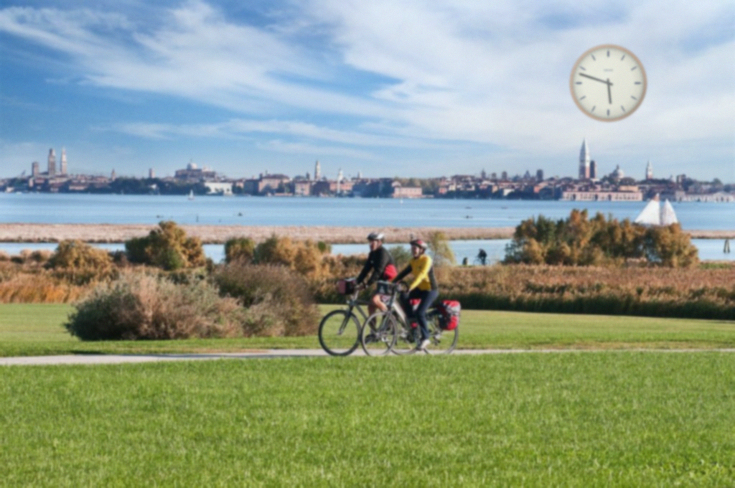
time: 5.48
